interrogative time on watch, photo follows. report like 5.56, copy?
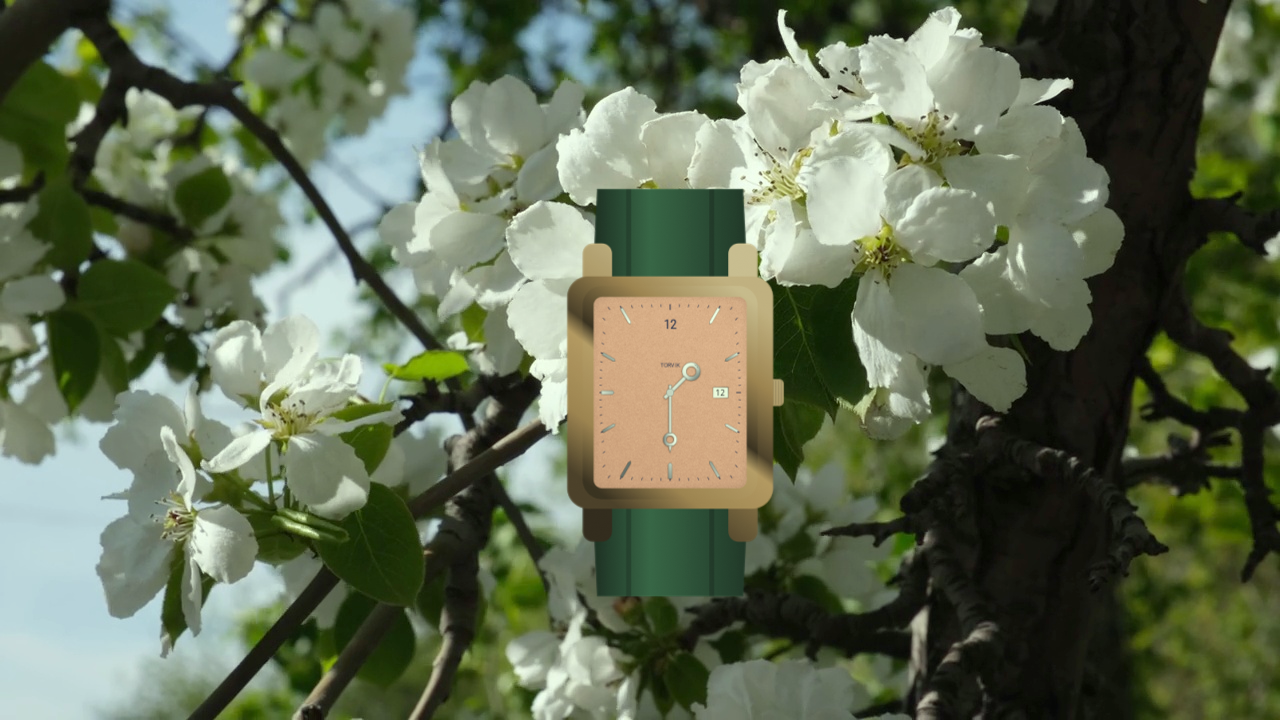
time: 1.30
